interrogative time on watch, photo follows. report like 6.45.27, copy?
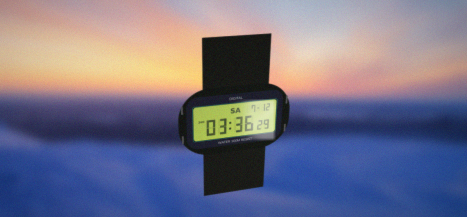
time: 3.36.29
